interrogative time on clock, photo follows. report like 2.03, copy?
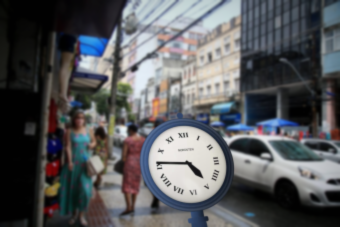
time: 4.46
